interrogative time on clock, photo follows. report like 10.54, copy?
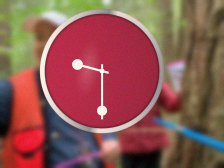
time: 9.30
